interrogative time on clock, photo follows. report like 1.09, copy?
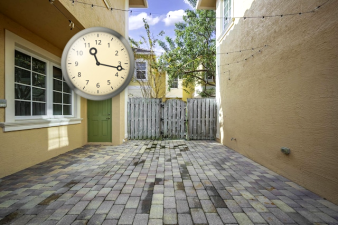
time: 11.17
